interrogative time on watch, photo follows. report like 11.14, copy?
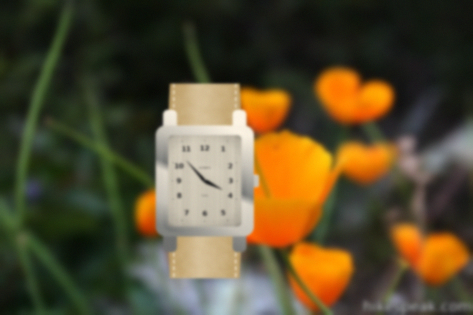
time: 3.53
